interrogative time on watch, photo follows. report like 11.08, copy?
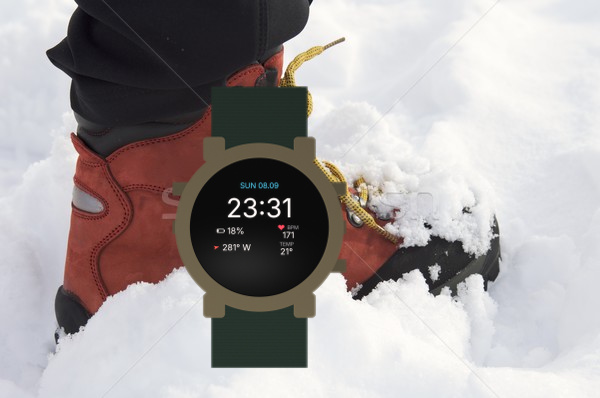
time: 23.31
